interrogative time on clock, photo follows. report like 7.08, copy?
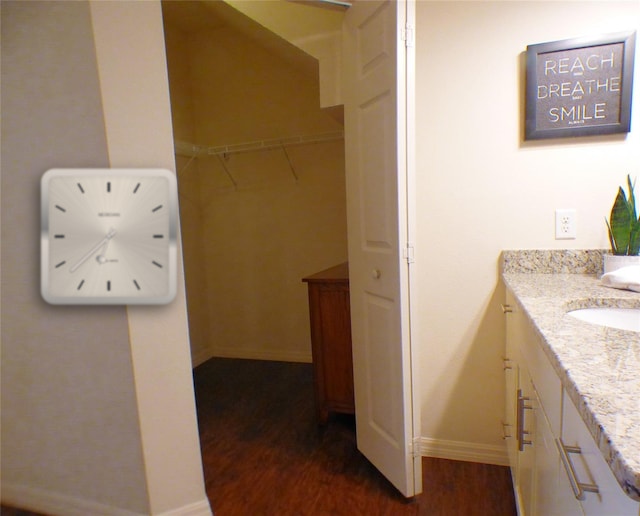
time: 6.38
